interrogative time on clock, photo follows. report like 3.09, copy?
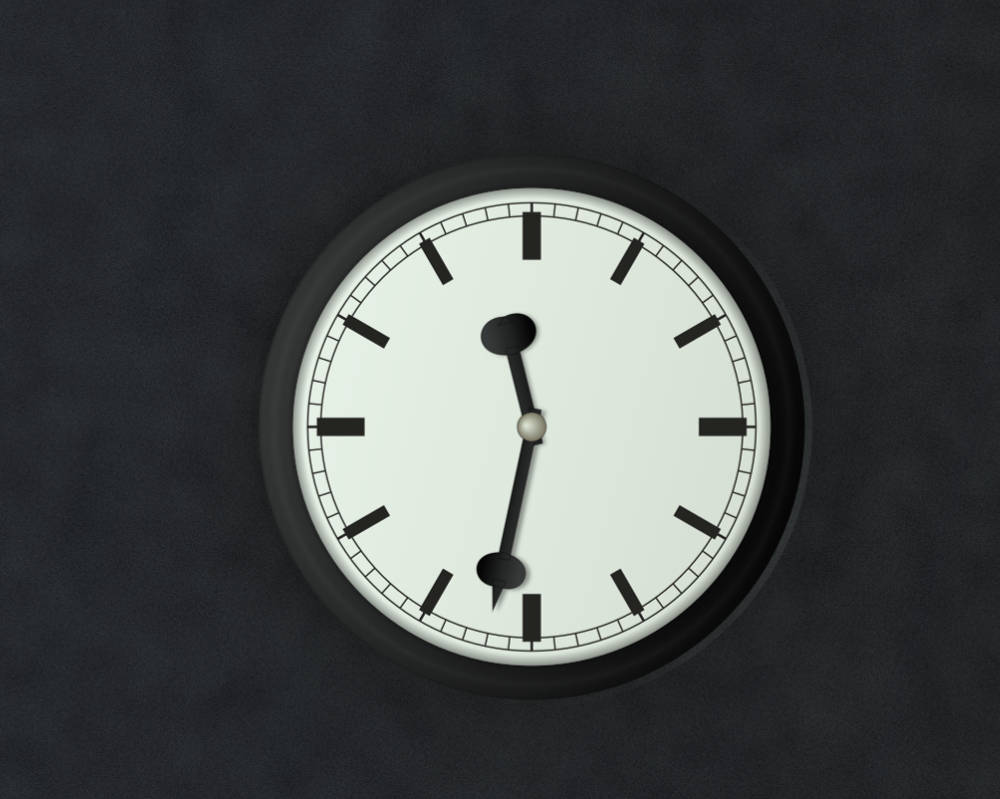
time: 11.32
